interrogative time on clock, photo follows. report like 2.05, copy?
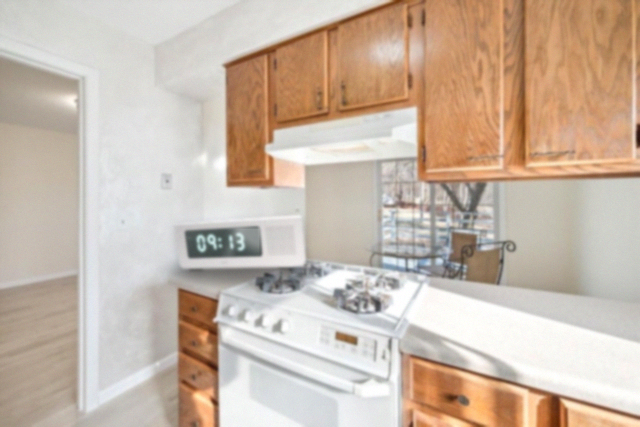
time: 9.13
